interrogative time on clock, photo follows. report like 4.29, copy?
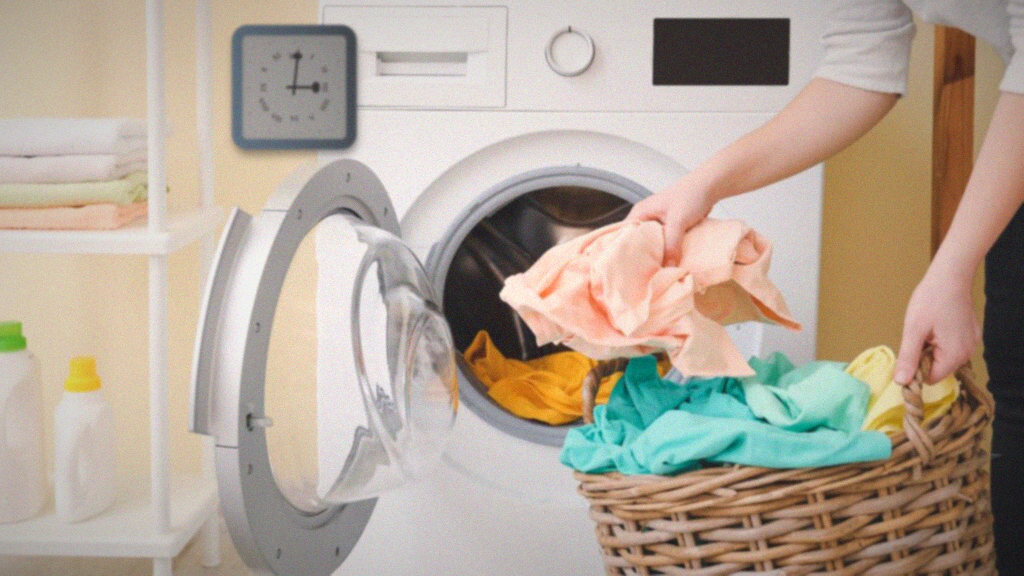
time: 3.01
